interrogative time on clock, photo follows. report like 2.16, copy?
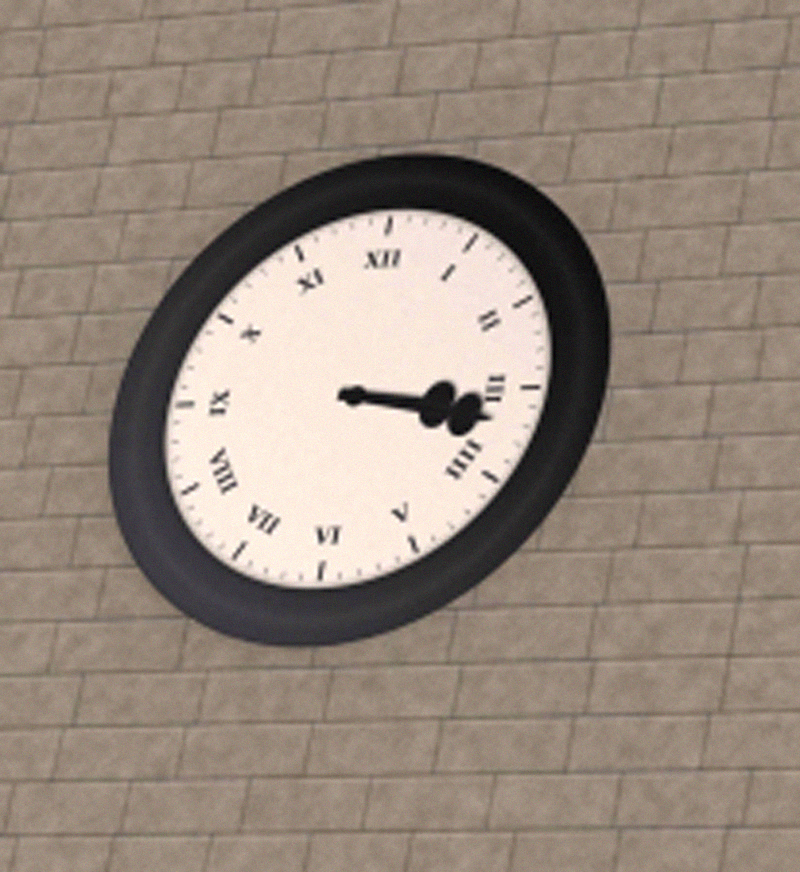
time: 3.17
